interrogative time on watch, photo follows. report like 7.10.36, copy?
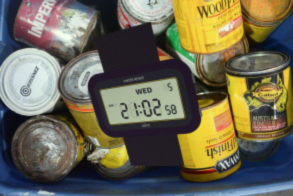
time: 21.02.58
